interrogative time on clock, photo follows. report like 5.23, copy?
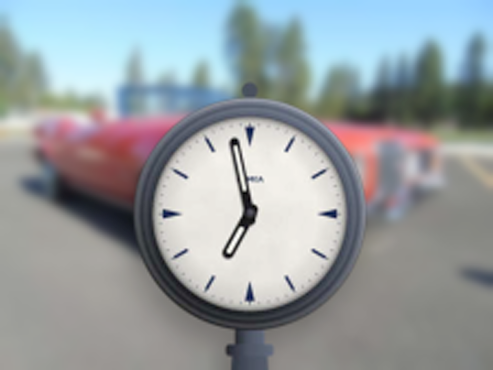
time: 6.58
